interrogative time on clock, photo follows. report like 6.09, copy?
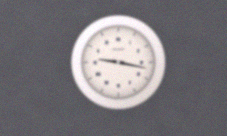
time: 9.17
